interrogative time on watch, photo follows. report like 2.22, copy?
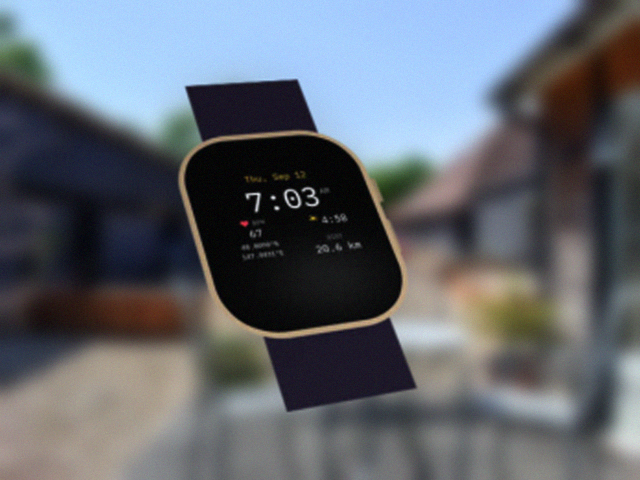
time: 7.03
